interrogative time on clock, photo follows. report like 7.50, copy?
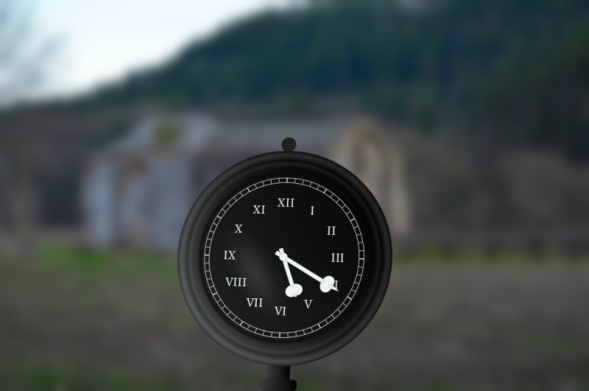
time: 5.20
